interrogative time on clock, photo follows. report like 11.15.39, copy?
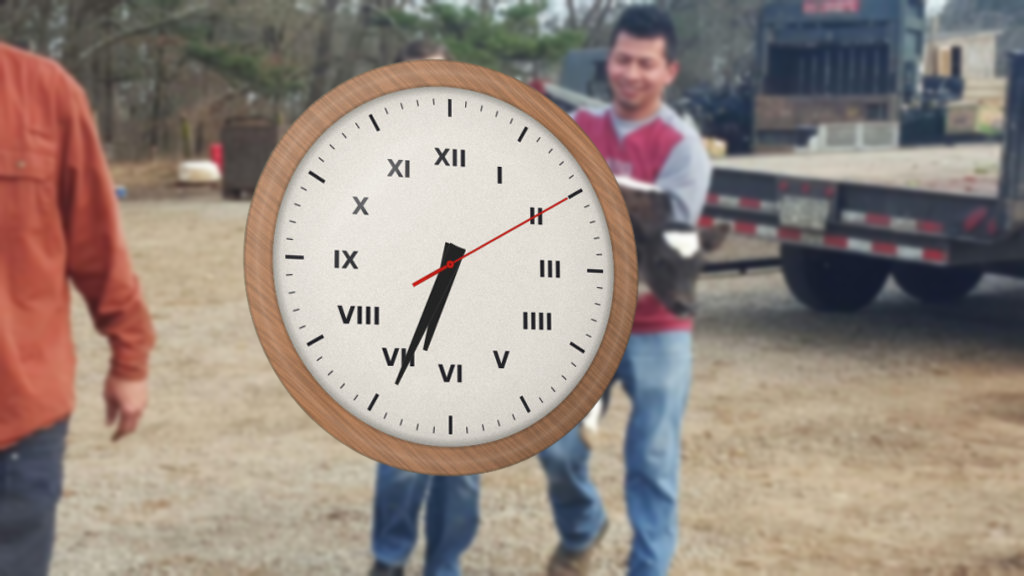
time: 6.34.10
